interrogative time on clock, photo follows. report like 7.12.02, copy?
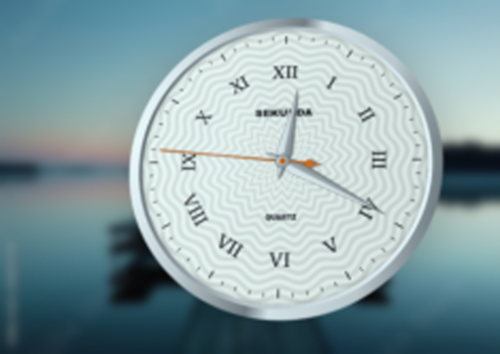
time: 12.19.46
